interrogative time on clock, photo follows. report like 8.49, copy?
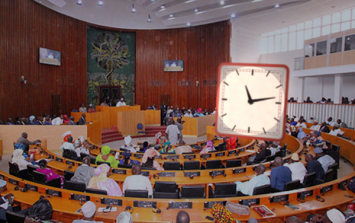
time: 11.13
